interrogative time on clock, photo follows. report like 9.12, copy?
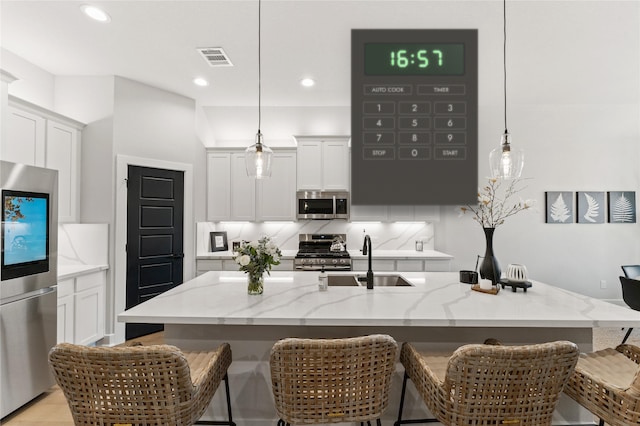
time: 16.57
